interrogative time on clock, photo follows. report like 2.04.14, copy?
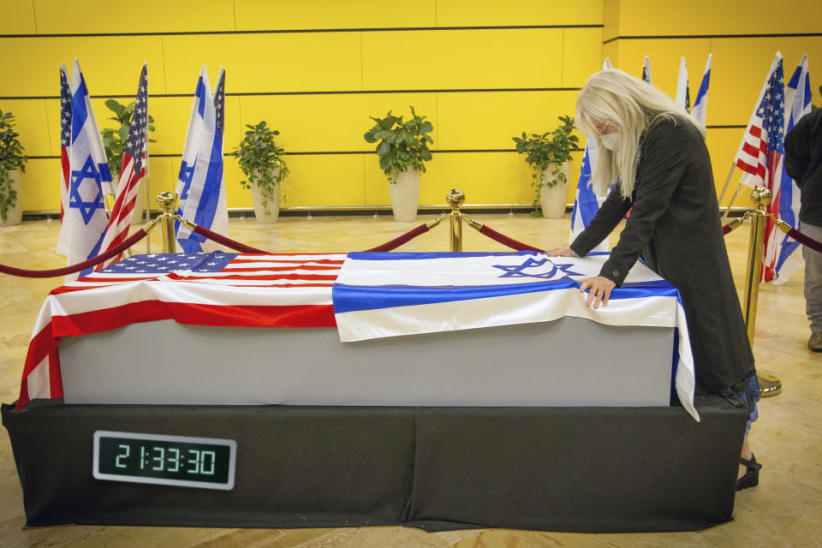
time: 21.33.30
